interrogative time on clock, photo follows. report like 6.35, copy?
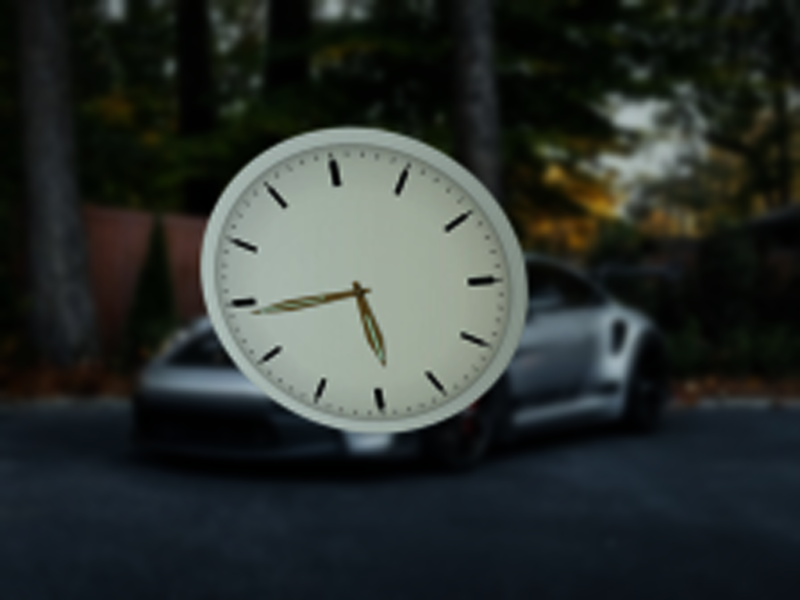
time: 5.44
